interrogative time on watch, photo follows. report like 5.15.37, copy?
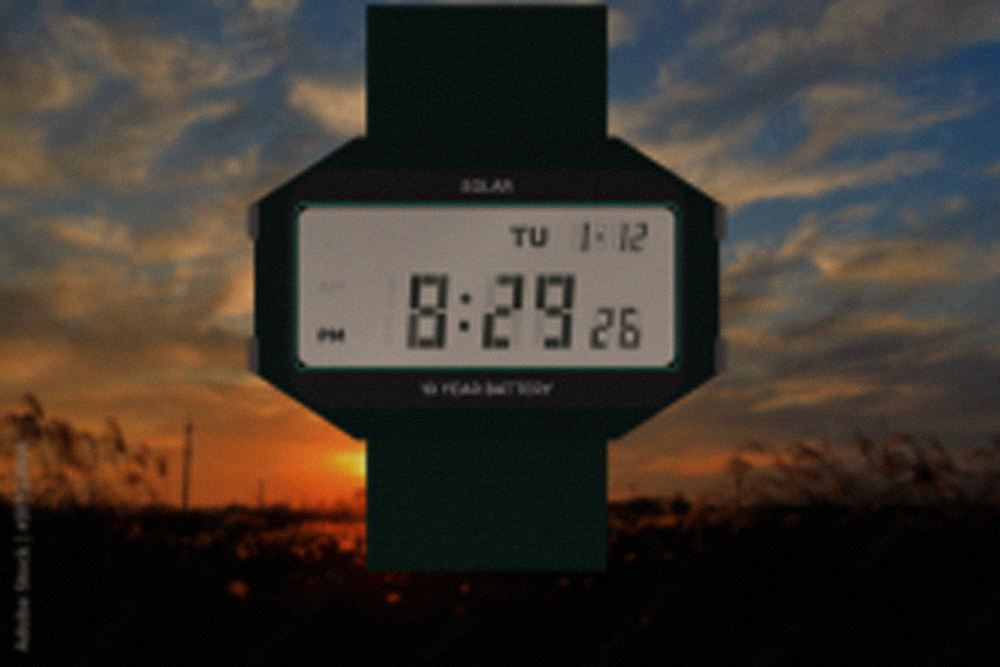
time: 8.29.26
